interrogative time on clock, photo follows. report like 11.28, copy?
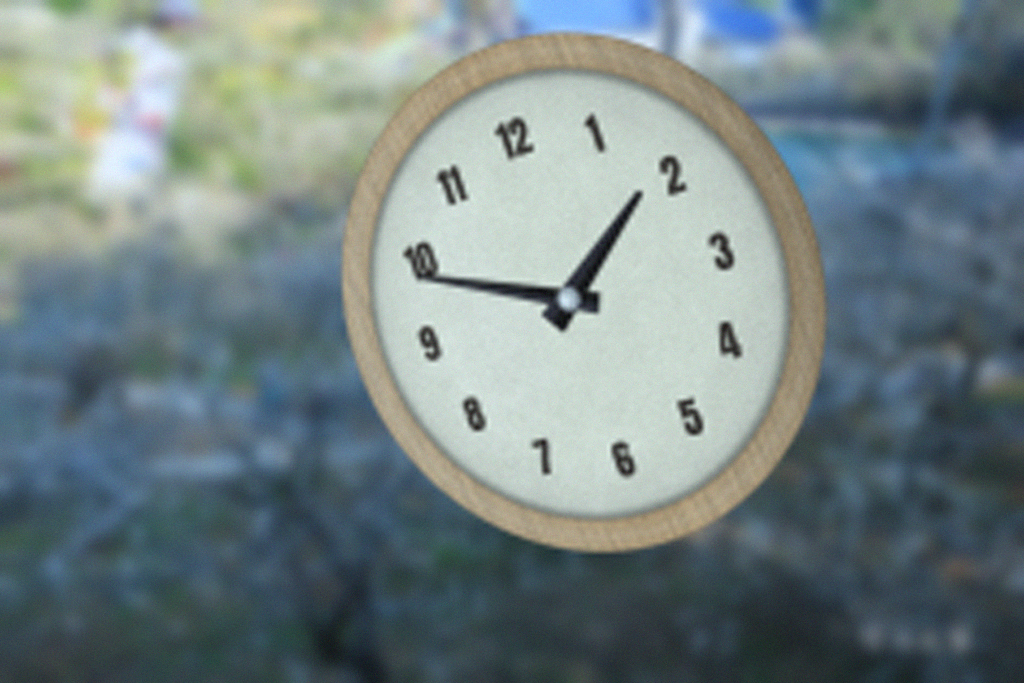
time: 1.49
